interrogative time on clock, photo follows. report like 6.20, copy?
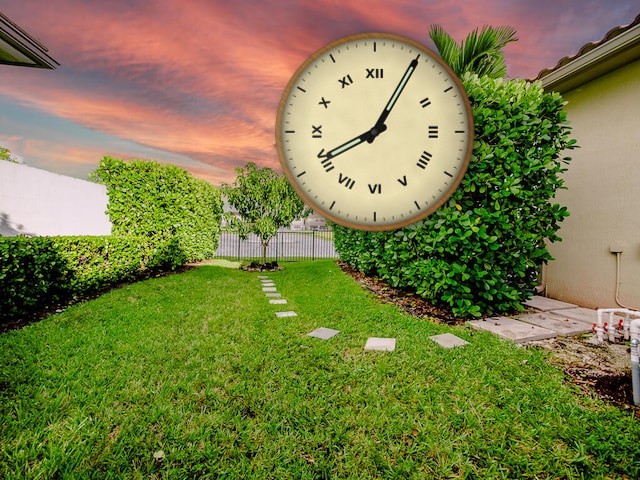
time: 8.05
